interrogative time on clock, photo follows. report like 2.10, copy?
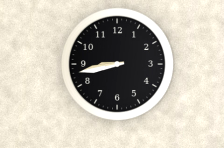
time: 8.43
